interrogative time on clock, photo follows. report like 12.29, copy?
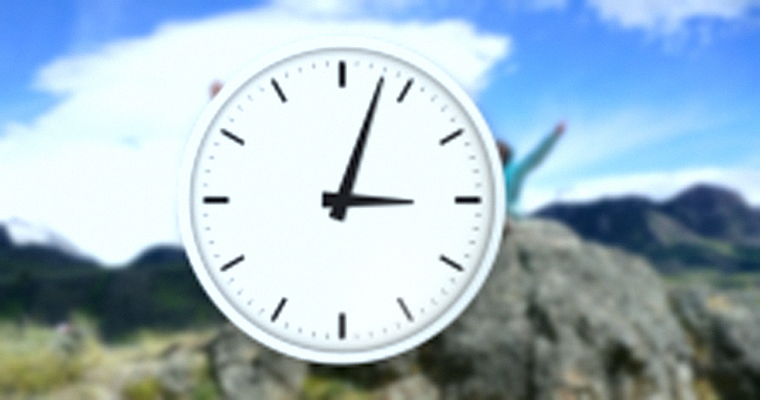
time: 3.03
